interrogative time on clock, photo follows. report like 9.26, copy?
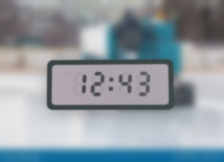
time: 12.43
